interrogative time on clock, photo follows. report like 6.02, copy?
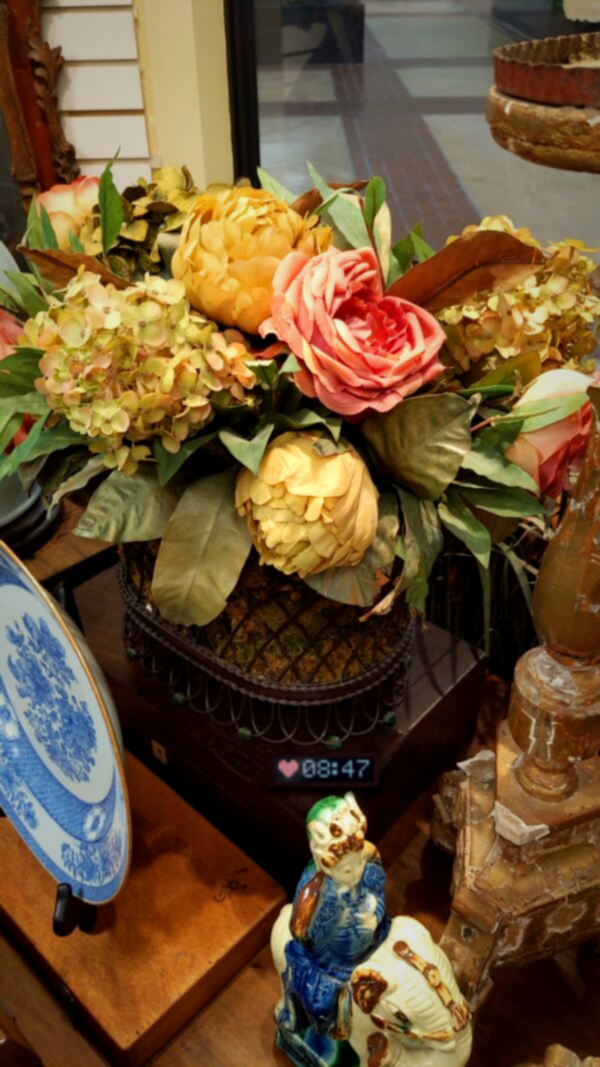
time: 8.47
